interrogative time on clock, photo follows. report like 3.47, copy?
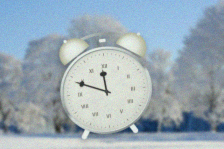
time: 11.49
